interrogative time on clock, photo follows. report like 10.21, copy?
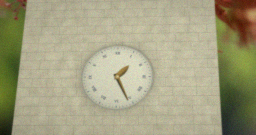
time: 1.26
